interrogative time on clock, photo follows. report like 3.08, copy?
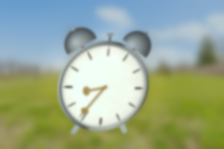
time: 8.36
